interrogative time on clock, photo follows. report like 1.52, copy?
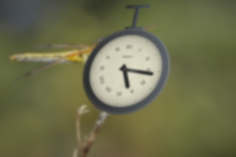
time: 5.16
